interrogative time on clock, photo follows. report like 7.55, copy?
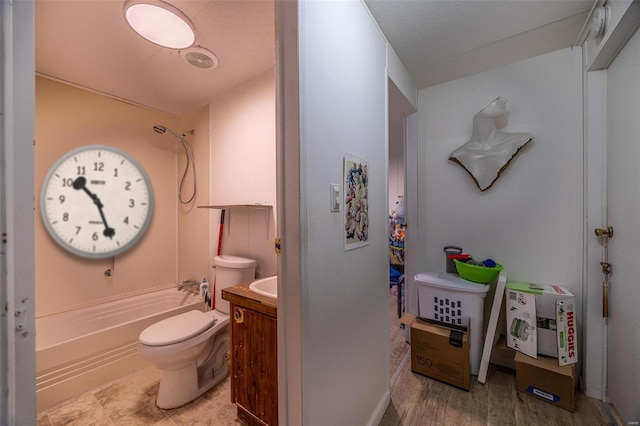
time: 10.26
